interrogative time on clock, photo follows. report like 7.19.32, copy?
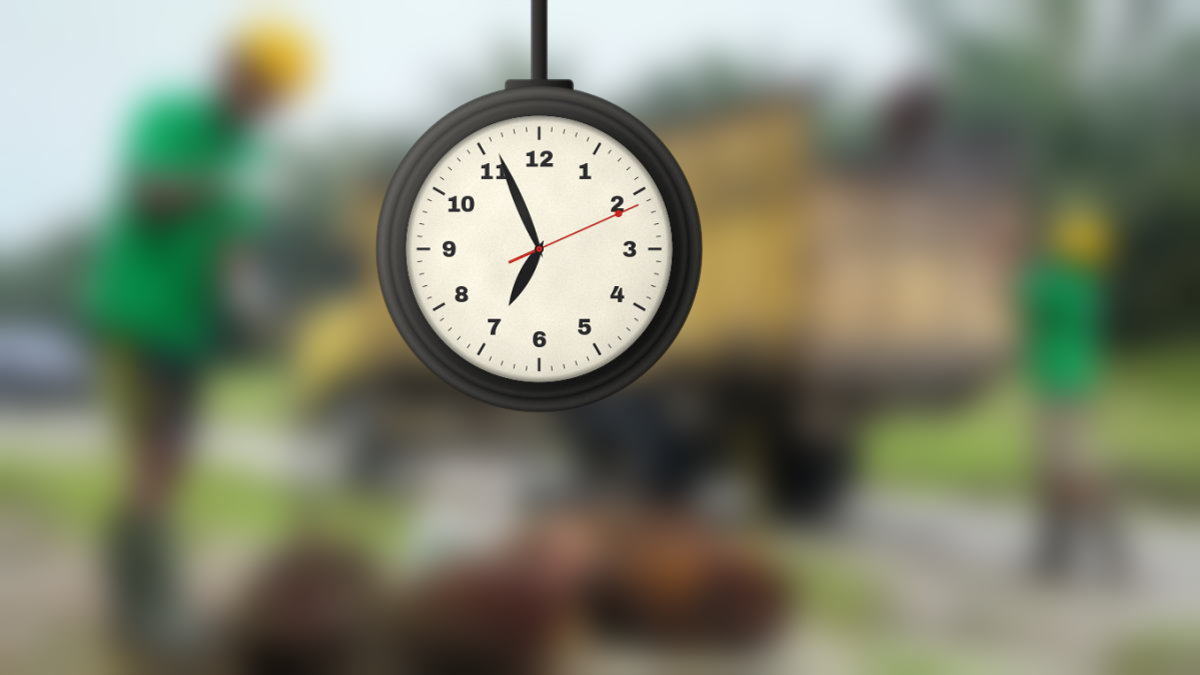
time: 6.56.11
